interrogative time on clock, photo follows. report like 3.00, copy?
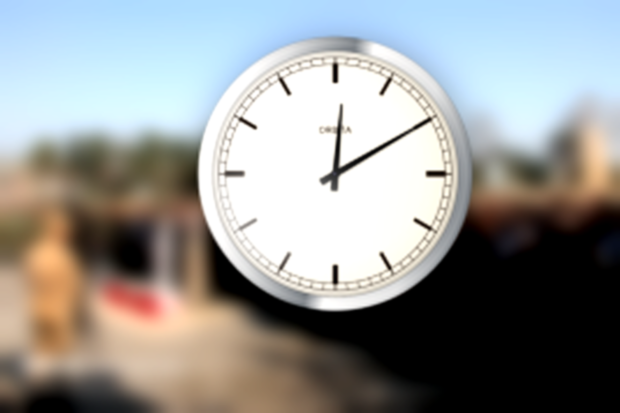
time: 12.10
